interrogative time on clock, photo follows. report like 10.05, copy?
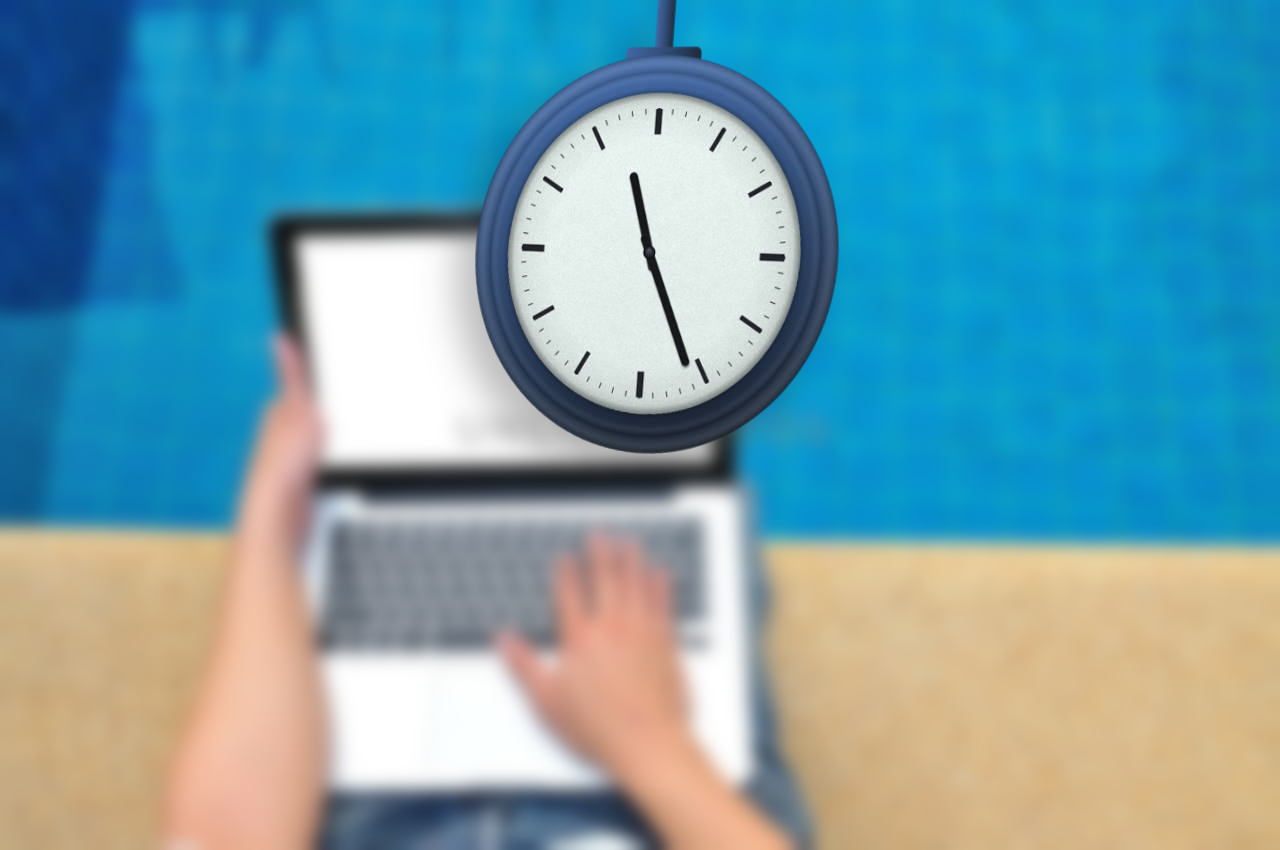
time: 11.26
